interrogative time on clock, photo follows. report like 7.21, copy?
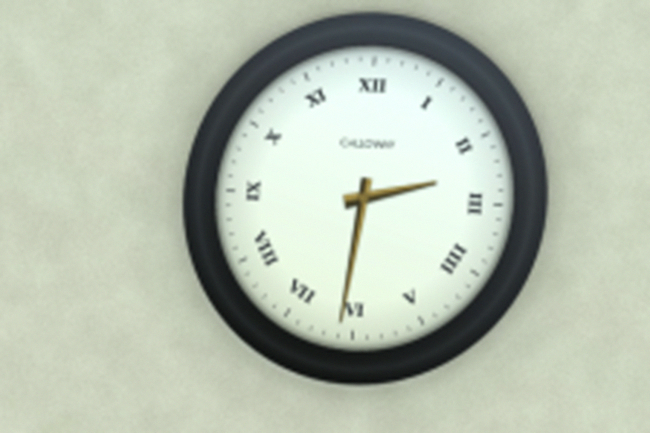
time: 2.31
